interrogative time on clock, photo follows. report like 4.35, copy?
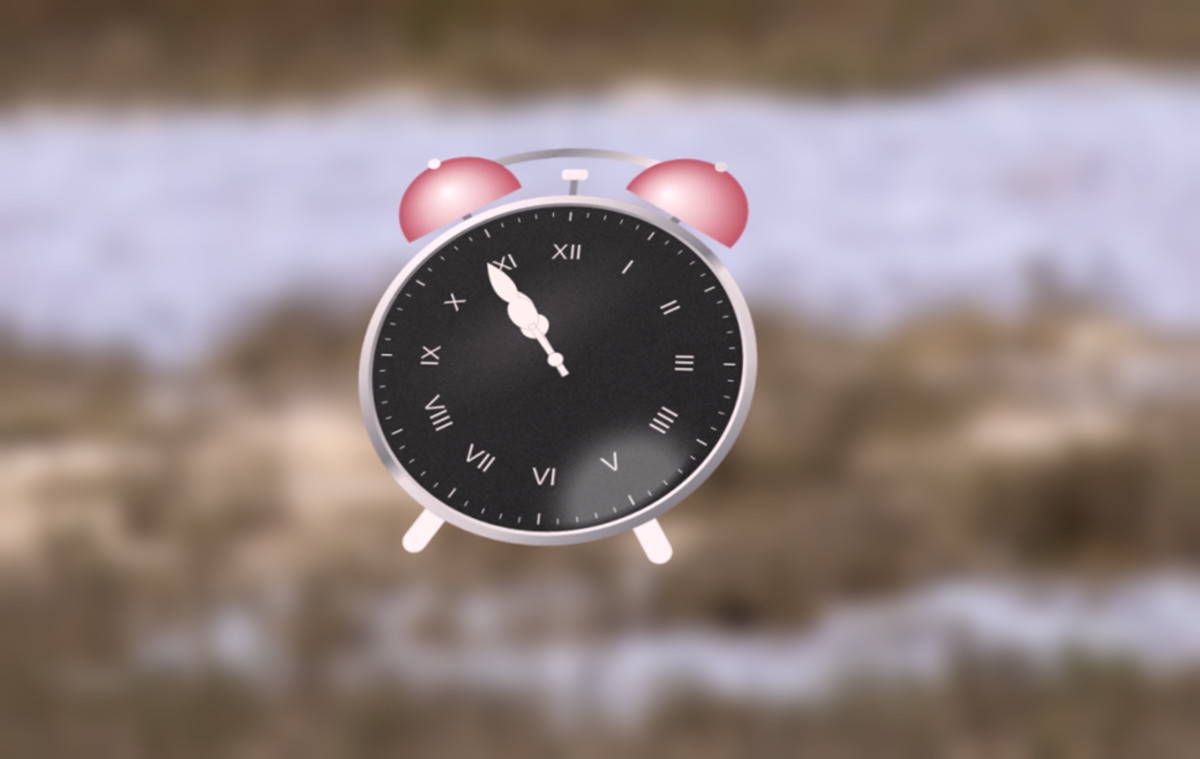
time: 10.54
